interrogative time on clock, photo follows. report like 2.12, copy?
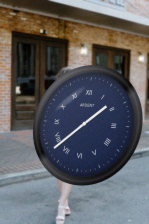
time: 1.38
